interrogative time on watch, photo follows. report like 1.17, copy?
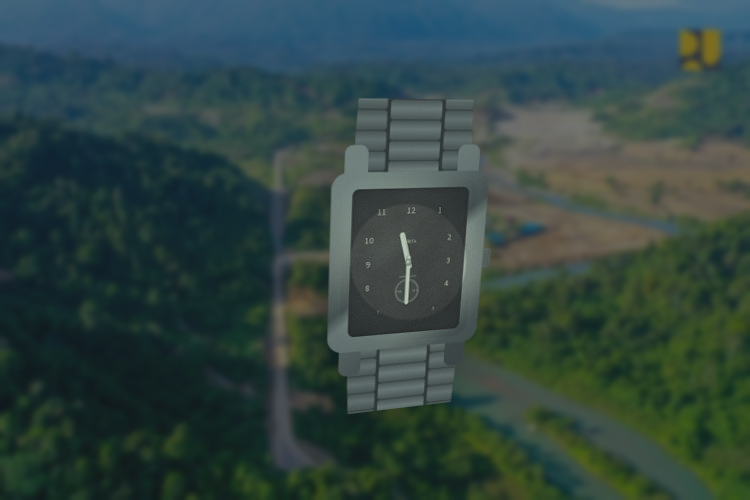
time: 11.30
